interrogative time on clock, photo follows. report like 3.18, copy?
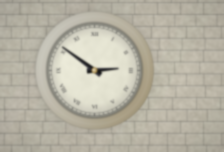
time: 2.51
